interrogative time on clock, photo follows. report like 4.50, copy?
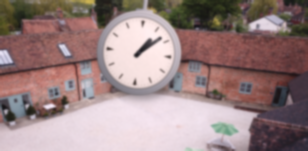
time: 1.08
